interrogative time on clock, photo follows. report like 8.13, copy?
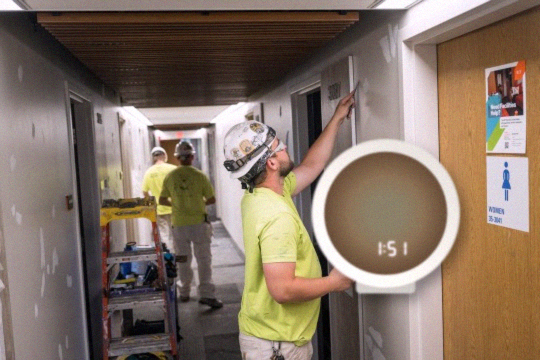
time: 1.51
